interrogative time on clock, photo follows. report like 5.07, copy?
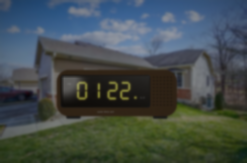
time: 1.22
